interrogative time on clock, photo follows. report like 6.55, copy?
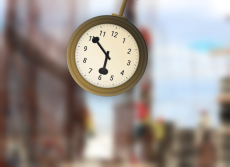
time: 5.51
